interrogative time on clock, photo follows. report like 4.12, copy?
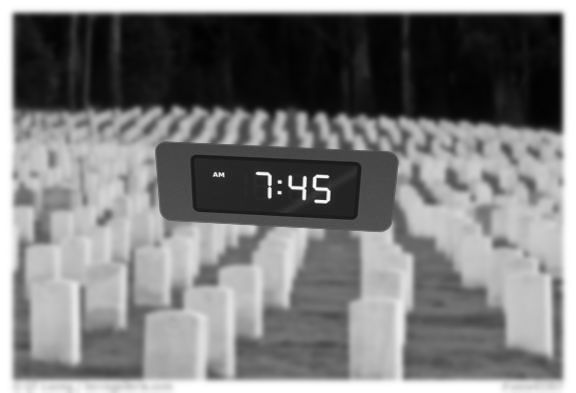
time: 7.45
